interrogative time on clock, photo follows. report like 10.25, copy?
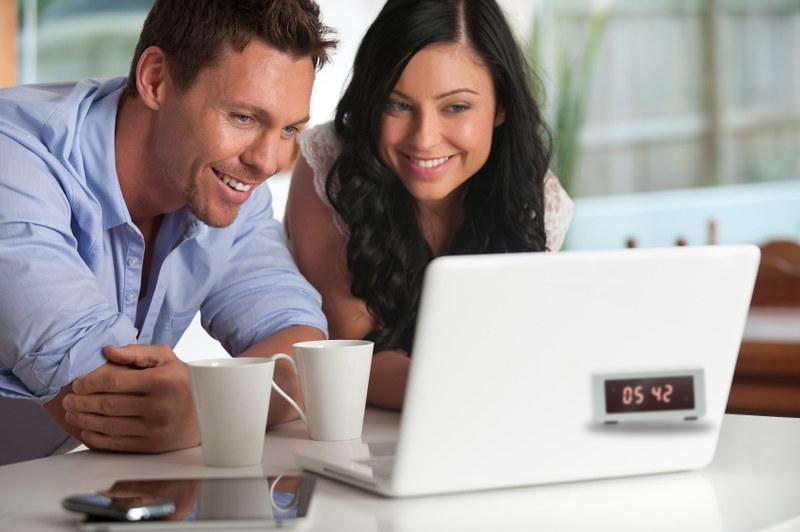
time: 5.42
